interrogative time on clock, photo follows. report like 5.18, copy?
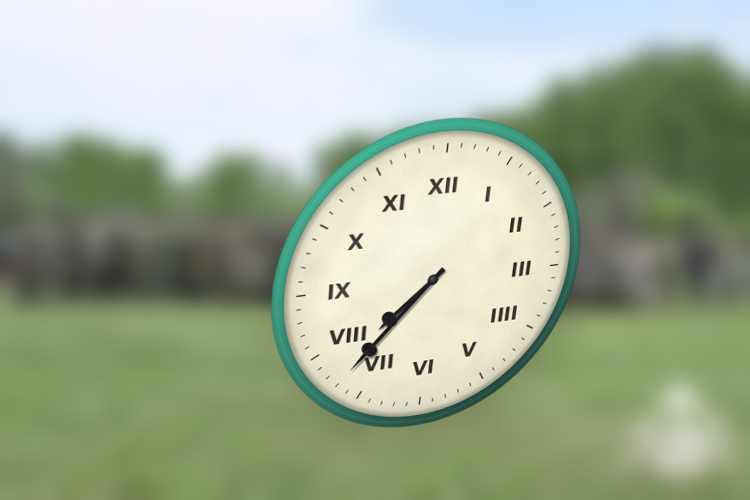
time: 7.37
